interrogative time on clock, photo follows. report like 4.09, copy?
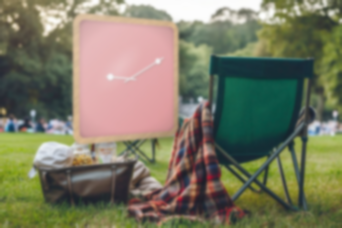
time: 9.10
